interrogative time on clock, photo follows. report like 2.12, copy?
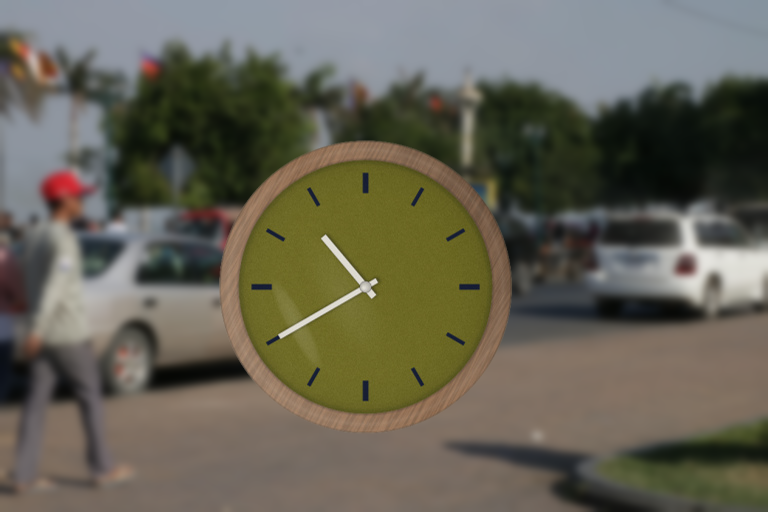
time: 10.40
